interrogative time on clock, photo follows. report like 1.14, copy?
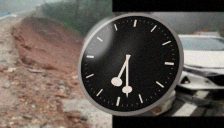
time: 6.28
